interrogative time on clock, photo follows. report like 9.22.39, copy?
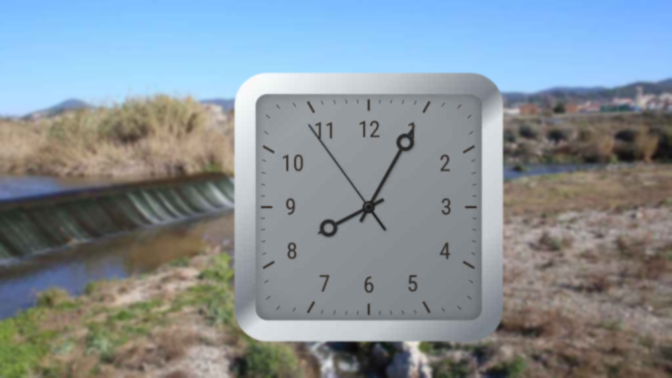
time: 8.04.54
